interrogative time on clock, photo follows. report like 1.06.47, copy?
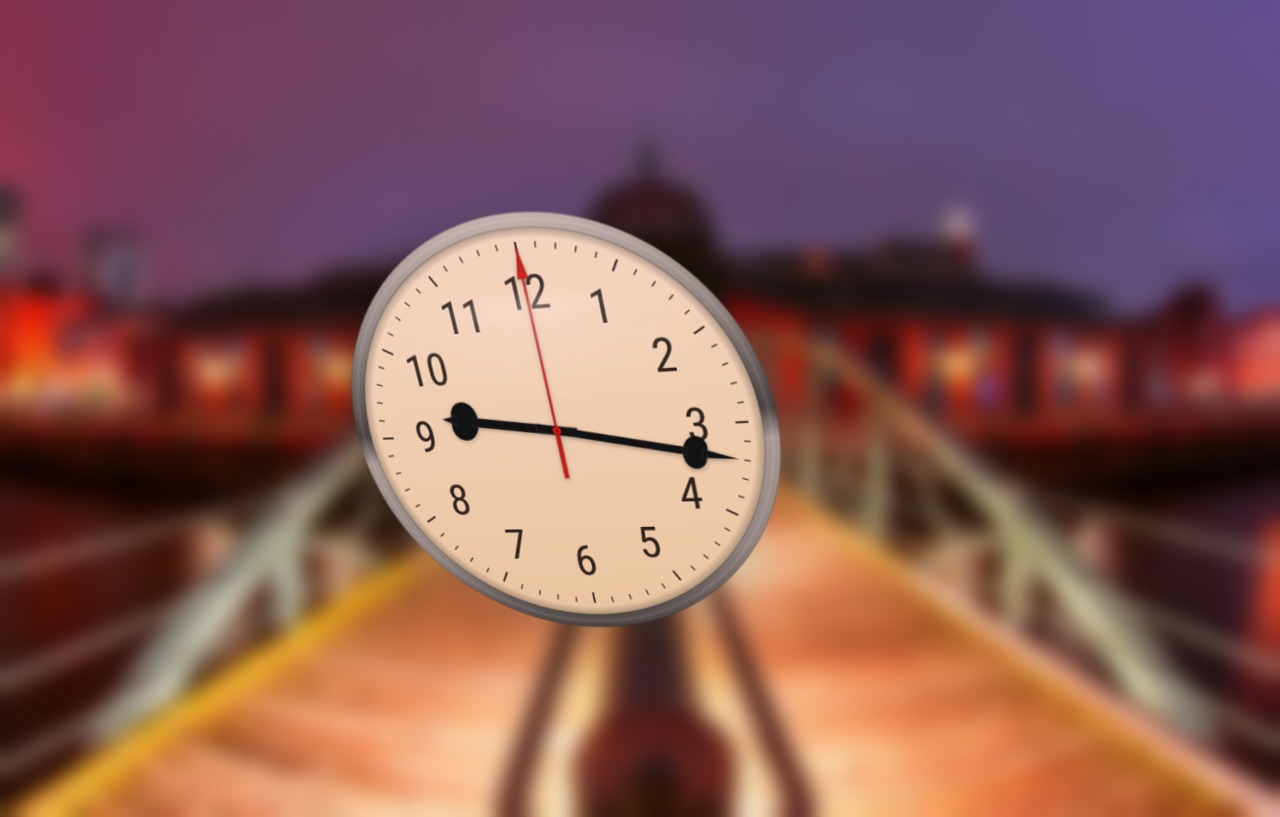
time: 9.17.00
